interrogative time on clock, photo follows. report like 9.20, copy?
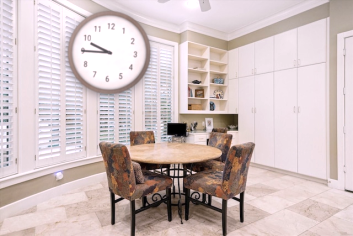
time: 9.45
